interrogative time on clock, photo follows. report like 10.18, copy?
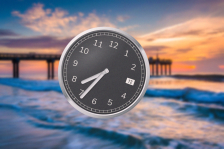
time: 7.34
